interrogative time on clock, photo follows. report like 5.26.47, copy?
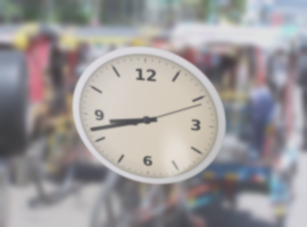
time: 8.42.11
